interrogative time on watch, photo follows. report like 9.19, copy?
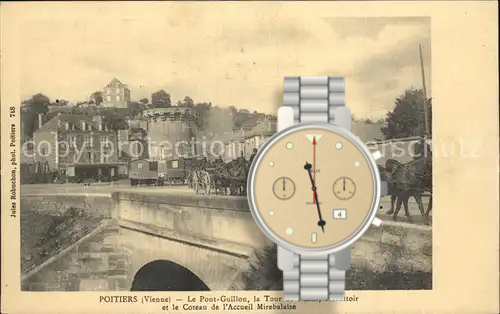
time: 11.28
